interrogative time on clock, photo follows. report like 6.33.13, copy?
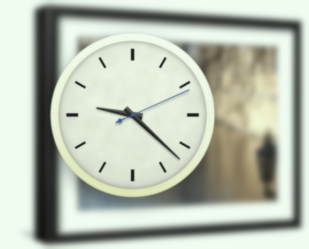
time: 9.22.11
